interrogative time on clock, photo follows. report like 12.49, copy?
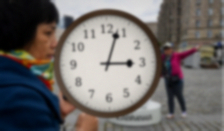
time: 3.03
